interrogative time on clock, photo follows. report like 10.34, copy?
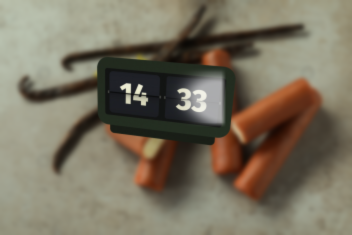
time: 14.33
